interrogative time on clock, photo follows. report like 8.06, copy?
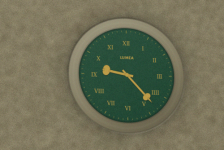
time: 9.23
